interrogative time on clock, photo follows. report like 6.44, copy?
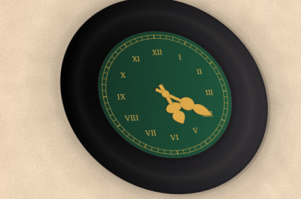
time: 5.20
